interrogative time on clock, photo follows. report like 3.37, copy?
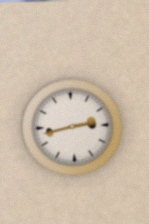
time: 2.43
